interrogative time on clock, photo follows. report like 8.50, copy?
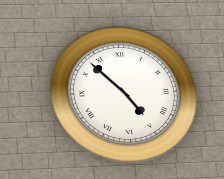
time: 4.53
